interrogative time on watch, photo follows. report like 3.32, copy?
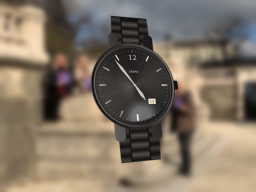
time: 4.54
